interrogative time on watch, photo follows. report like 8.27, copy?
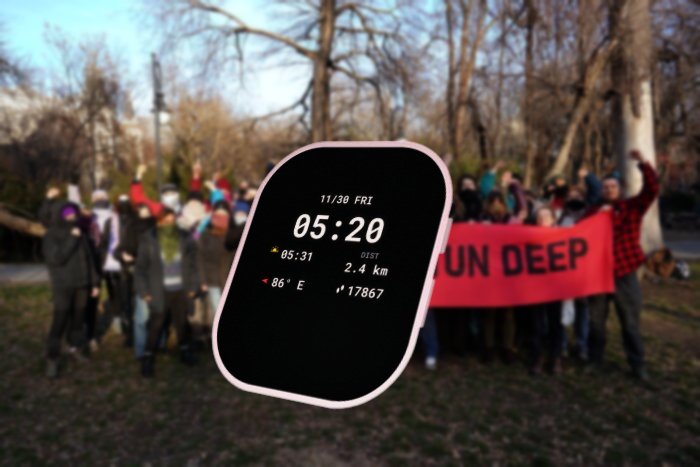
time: 5.20
